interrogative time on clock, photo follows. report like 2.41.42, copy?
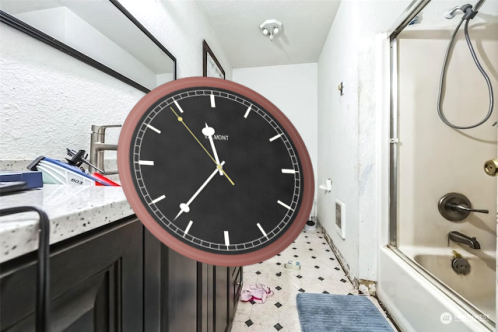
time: 11.36.54
